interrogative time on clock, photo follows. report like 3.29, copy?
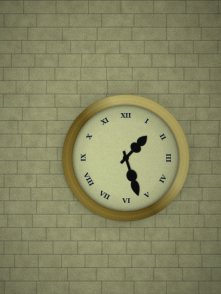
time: 1.27
